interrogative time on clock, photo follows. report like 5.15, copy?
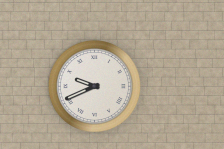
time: 9.41
